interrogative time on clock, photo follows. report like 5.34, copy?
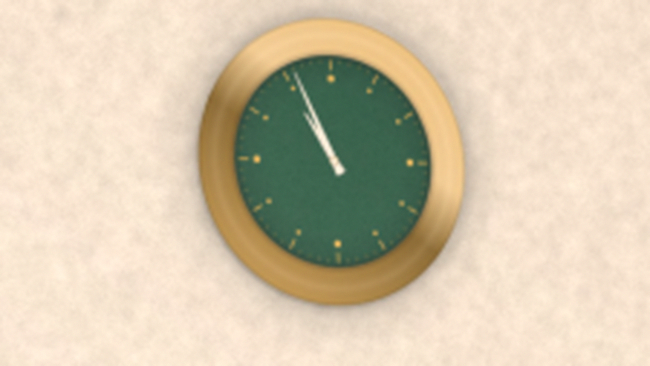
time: 10.56
